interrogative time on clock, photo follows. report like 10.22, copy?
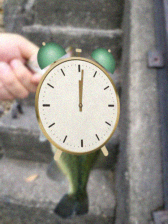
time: 12.01
